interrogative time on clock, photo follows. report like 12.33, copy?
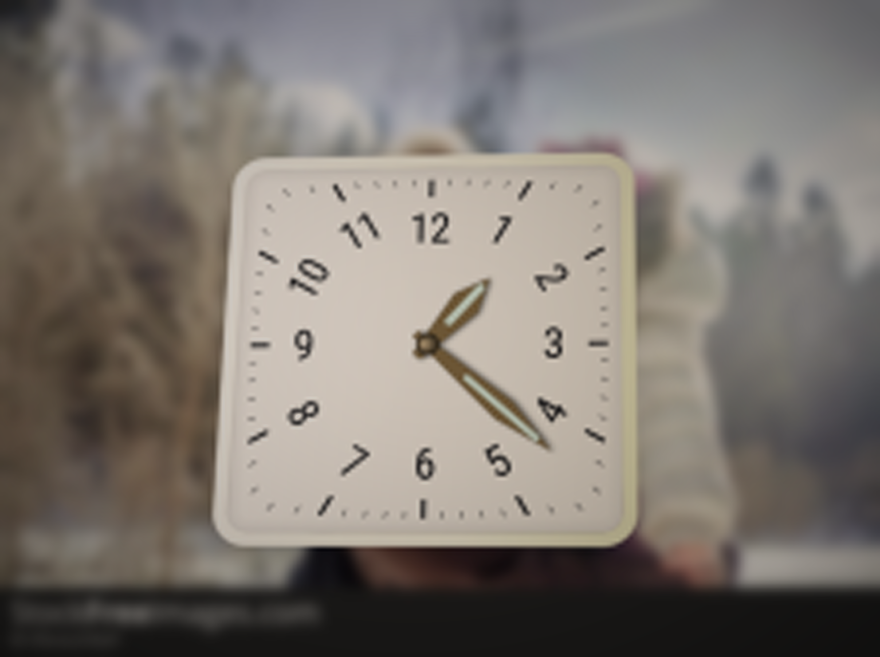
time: 1.22
